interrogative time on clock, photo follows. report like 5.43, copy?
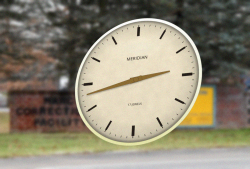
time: 2.43
